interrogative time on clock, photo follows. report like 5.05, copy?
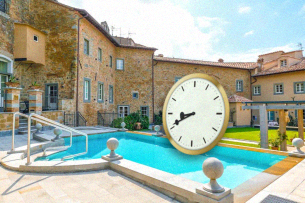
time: 8.41
